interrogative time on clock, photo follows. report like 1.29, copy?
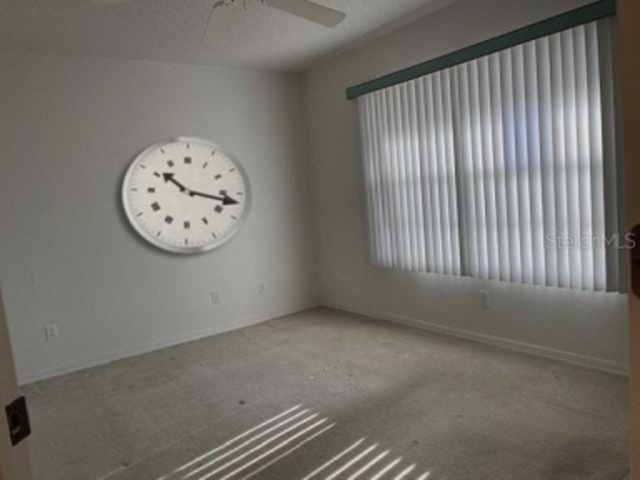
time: 10.17
